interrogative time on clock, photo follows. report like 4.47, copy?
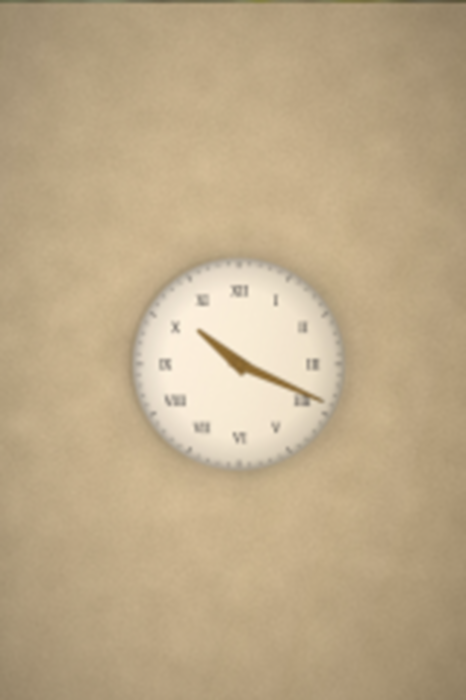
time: 10.19
